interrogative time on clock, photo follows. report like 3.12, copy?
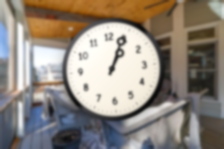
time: 1.04
